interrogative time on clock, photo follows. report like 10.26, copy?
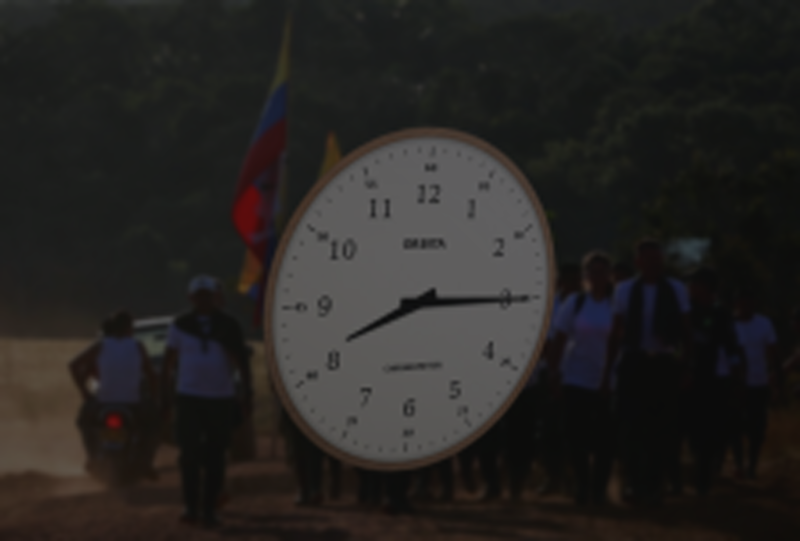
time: 8.15
